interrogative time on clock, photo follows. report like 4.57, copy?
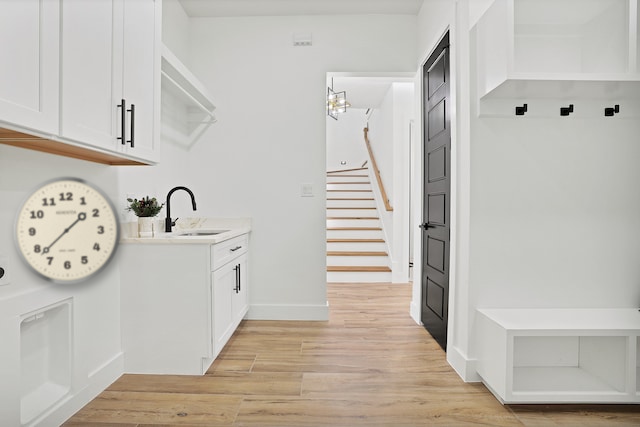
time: 1.38
